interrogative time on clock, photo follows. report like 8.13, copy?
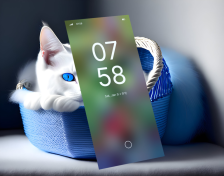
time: 7.58
